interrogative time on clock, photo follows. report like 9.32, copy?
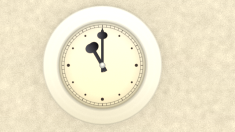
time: 11.00
